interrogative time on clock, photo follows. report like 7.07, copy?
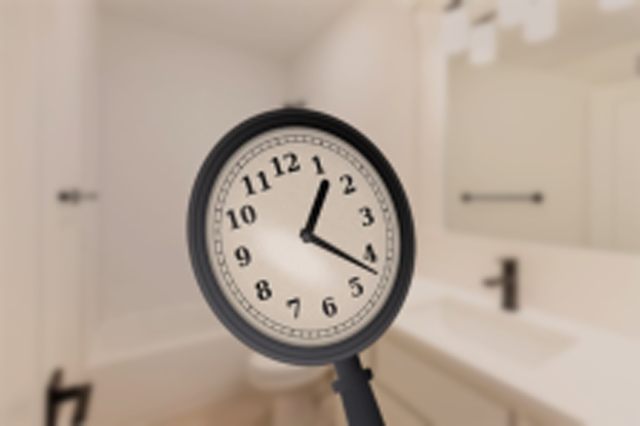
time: 1.22
